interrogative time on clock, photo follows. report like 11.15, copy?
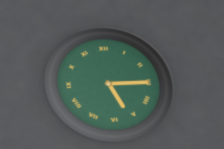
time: 5.15
